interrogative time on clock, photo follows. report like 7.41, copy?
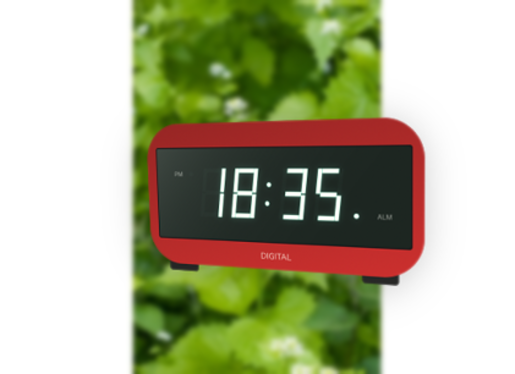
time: 18.35
